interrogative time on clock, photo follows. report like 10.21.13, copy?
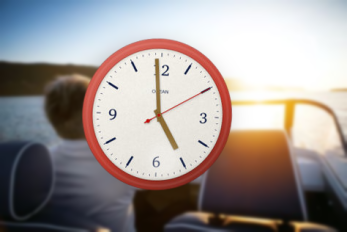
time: 4.59.10
